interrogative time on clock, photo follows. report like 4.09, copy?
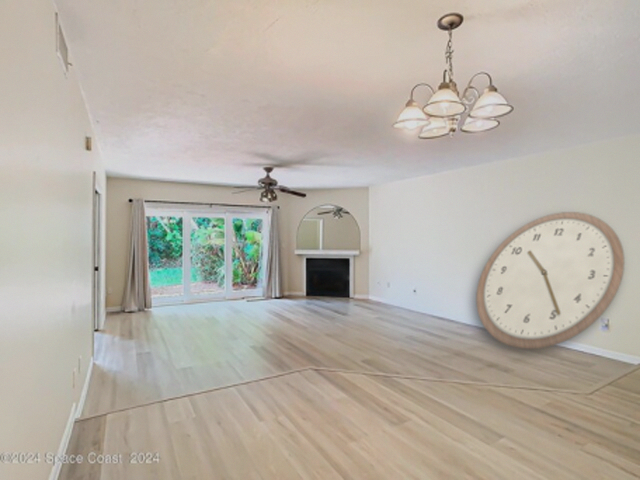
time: 10.24
